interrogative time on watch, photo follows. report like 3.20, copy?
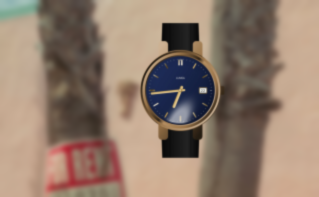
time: 6.44
